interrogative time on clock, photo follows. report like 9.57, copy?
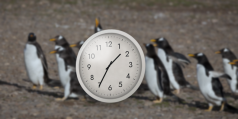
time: 1.35
